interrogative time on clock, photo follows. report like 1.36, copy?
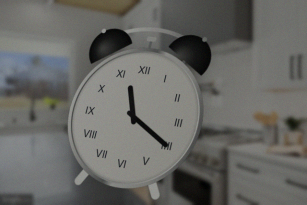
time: 11.20
